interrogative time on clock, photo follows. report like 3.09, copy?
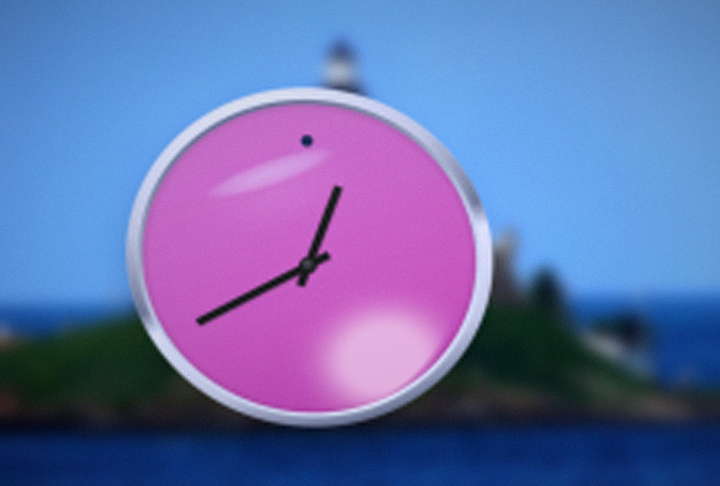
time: 12.40
